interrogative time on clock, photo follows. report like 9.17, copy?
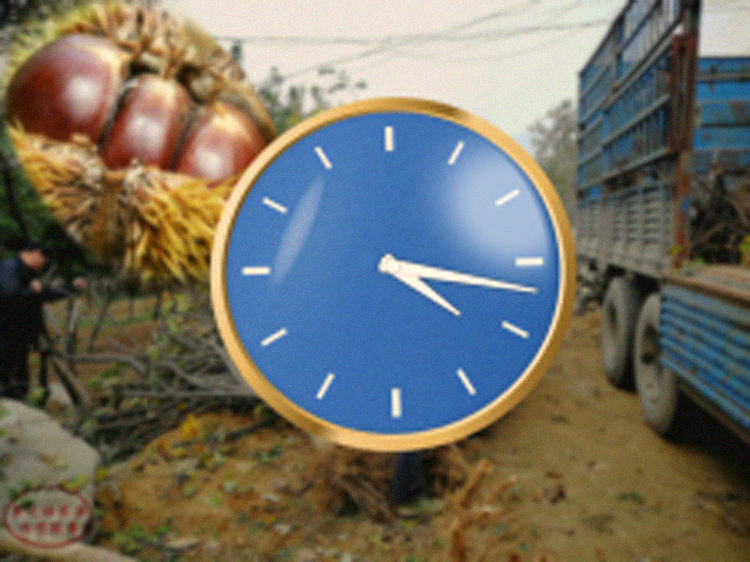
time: 4.17
